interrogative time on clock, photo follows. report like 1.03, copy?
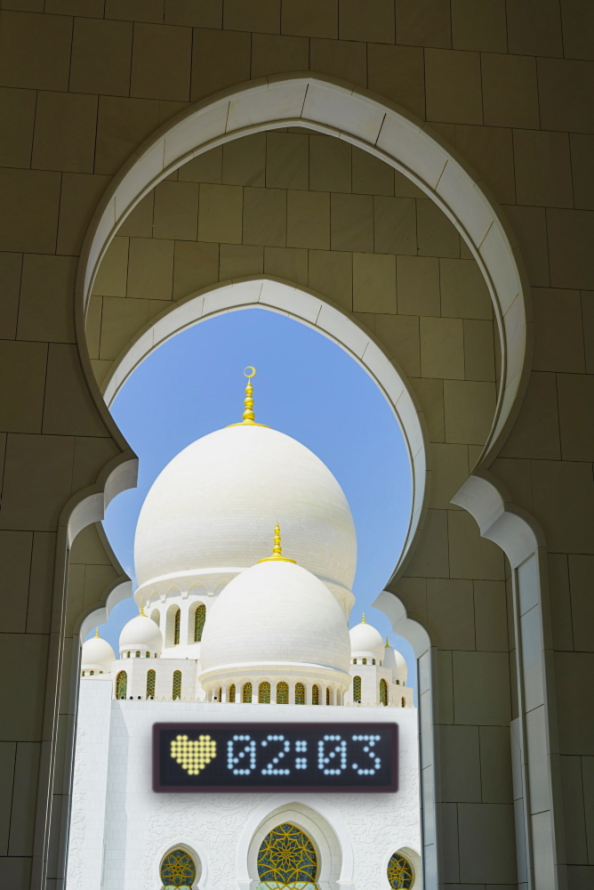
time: 2.03
